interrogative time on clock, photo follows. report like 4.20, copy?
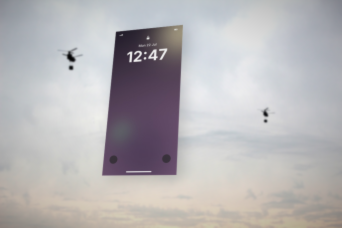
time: 12.47
